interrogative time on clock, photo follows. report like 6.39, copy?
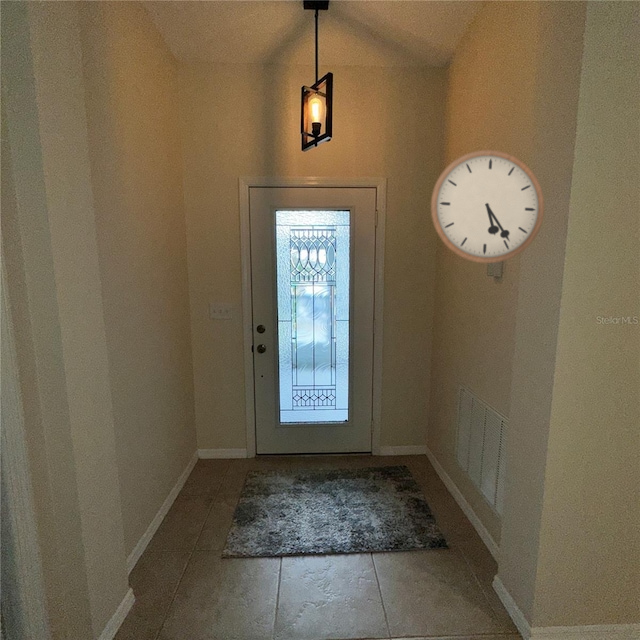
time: 5.24
